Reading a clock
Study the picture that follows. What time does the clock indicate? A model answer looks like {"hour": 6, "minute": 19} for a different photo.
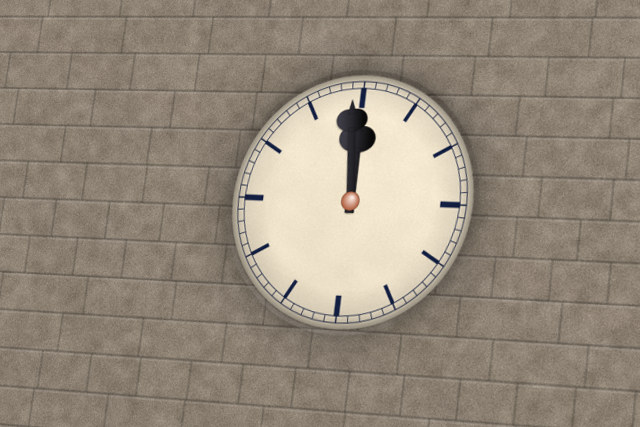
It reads {"hour": 11, "minute": 59}
